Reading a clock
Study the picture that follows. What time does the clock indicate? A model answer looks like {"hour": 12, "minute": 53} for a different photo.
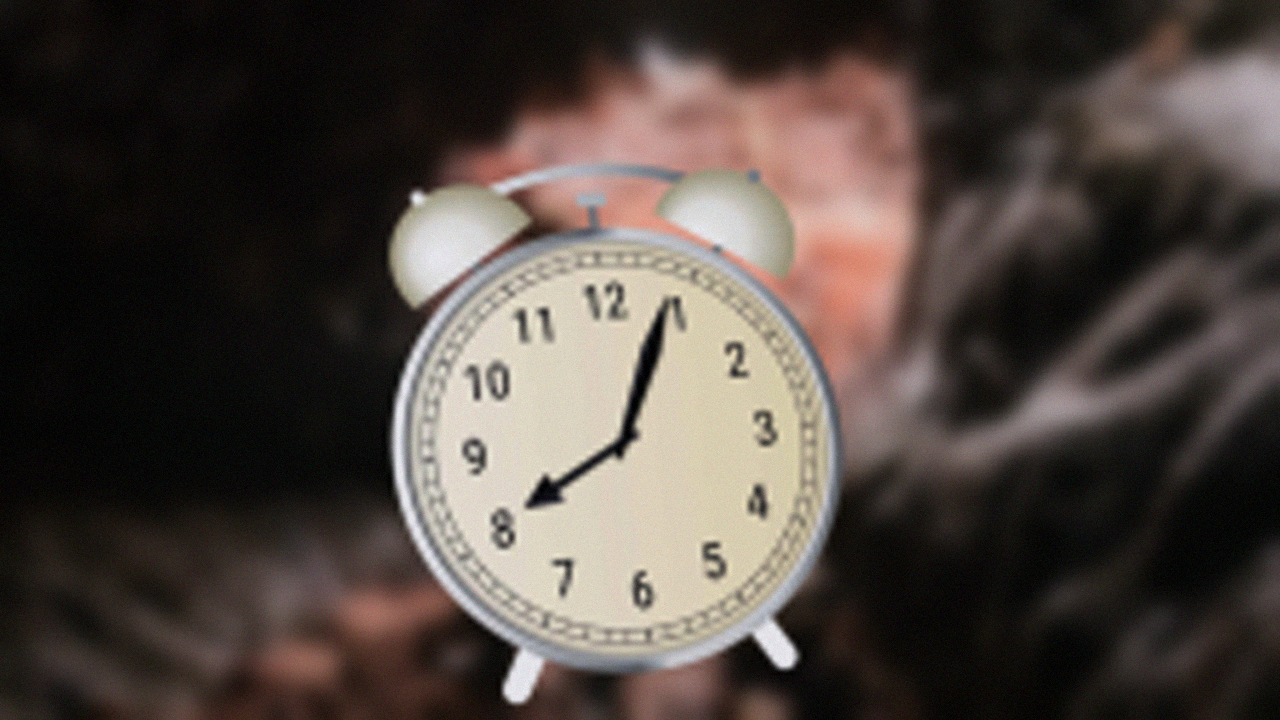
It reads {"hour": 8, "minute": 4}
